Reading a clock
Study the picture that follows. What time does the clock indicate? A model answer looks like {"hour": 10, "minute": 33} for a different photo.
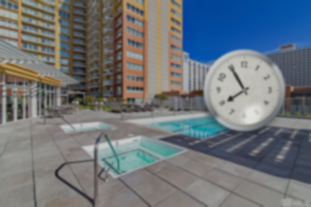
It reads {"hour": 7, "minute": 55}
